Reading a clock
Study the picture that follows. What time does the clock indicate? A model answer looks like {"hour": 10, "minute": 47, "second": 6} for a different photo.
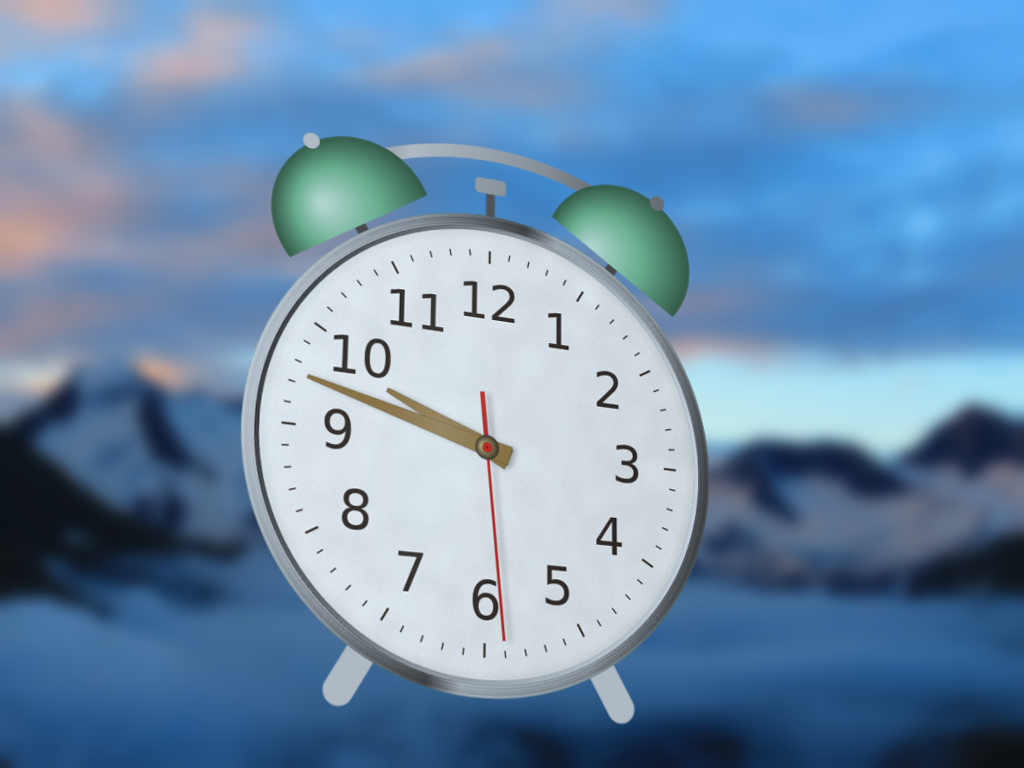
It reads {"hour": 9, "minute": 47, "second": 29}
